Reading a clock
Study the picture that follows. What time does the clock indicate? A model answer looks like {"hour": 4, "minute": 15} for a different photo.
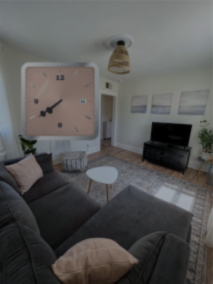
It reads {"hour": 7, "minute": 39}
